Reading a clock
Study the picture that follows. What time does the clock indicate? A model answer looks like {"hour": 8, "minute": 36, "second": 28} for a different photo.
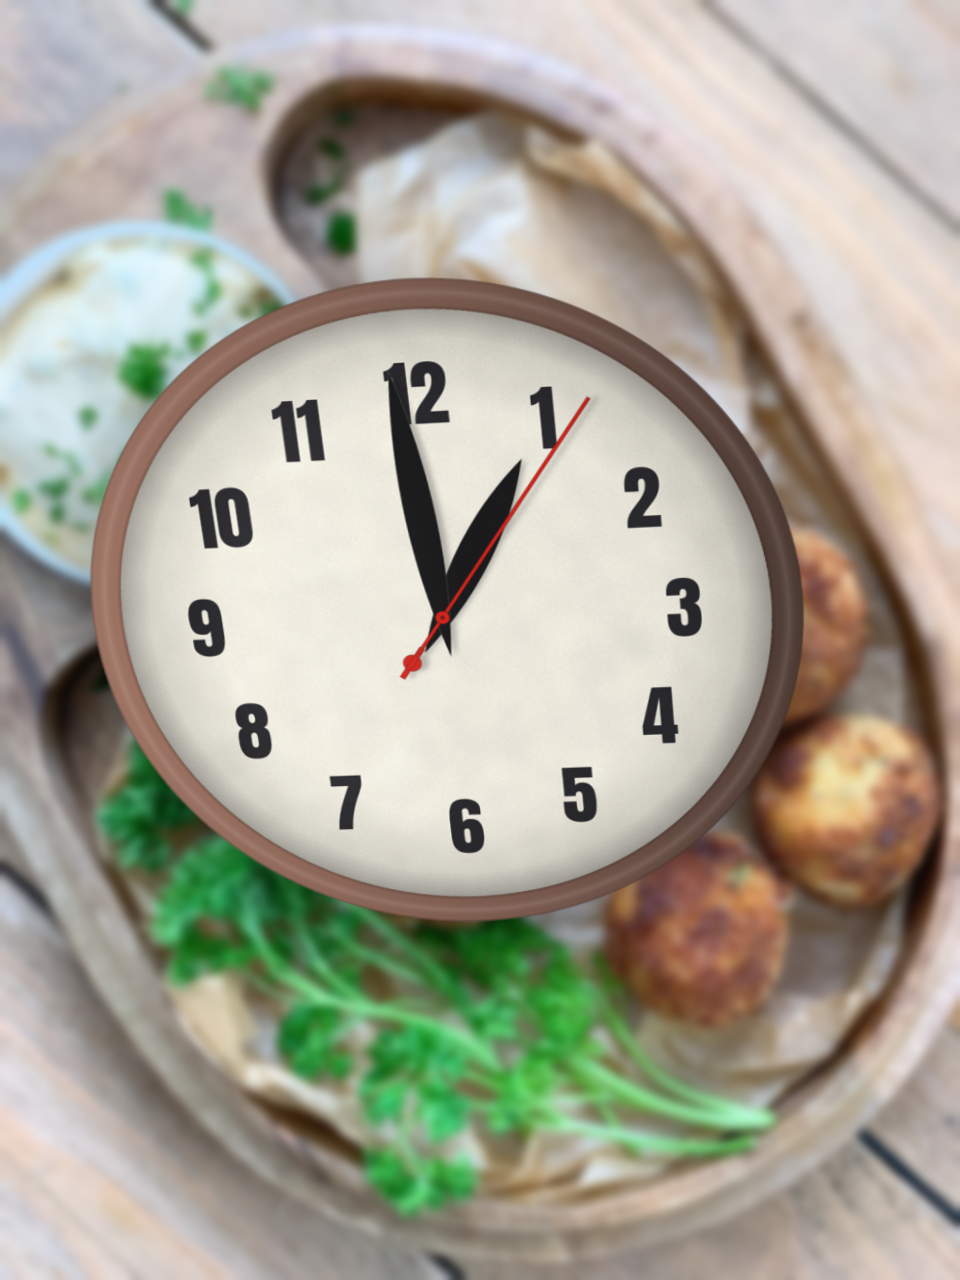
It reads {"hour": 12, "minute": 59, "second": 6}
